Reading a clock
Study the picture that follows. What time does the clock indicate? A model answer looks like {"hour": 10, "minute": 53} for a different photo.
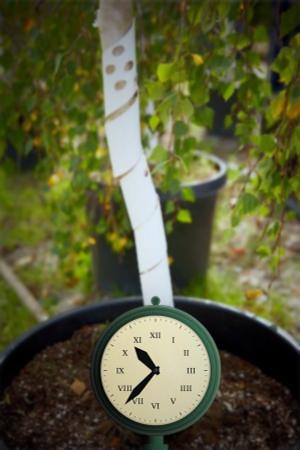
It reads {"hour": 10, "minute": 37}
